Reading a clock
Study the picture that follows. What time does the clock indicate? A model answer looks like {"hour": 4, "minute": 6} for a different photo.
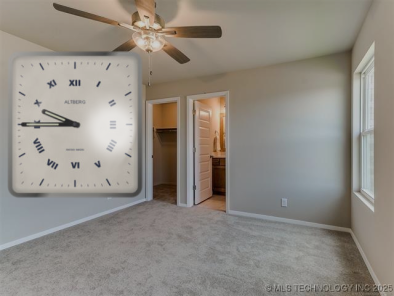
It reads {"hour": 9, "minute": 45}
